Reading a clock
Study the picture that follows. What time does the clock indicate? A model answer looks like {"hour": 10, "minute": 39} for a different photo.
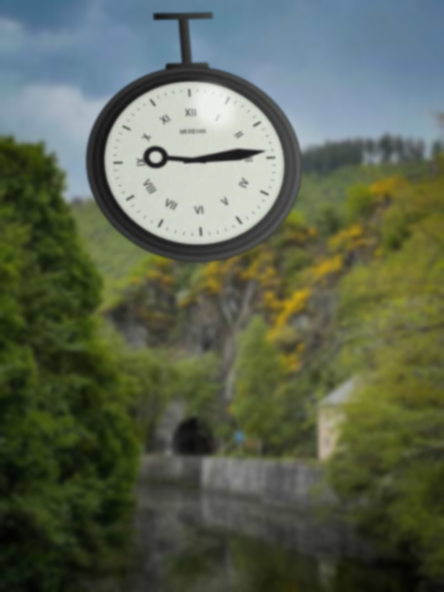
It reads {"hour": 9, "minute": 14}
